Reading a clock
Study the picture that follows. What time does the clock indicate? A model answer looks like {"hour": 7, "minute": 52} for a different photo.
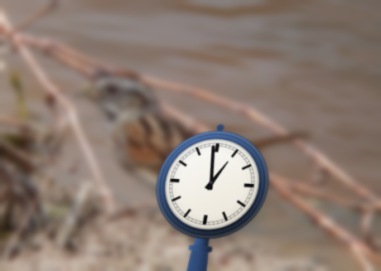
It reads {"hour": 12, "minute": 59}
